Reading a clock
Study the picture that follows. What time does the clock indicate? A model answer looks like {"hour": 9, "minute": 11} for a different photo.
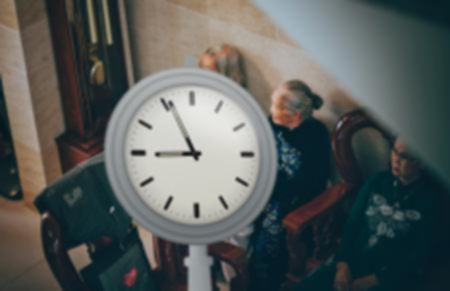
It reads {"hour": 8, "minute": 56}
